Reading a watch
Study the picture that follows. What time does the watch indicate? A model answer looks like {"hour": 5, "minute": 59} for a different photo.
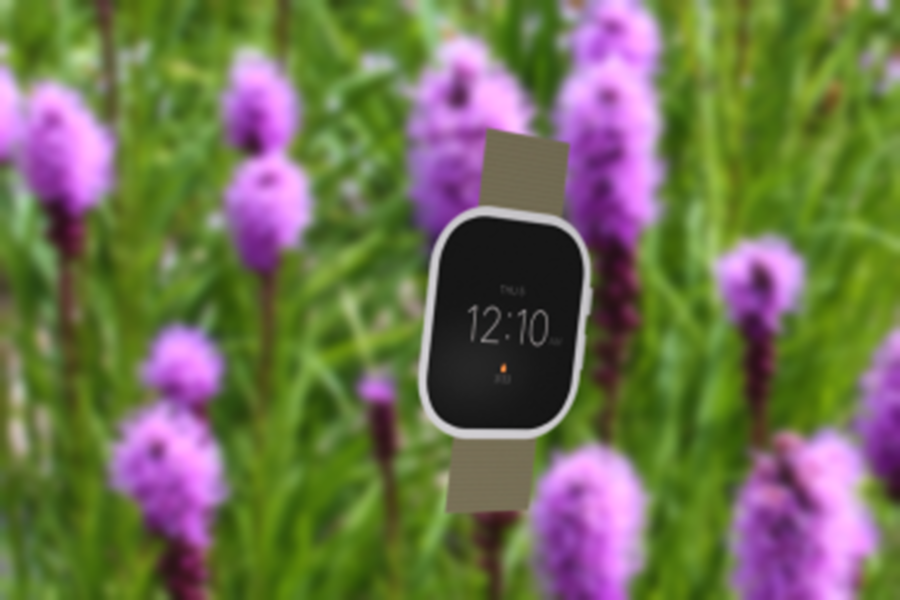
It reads {"hour": 12, "minute": 10}
